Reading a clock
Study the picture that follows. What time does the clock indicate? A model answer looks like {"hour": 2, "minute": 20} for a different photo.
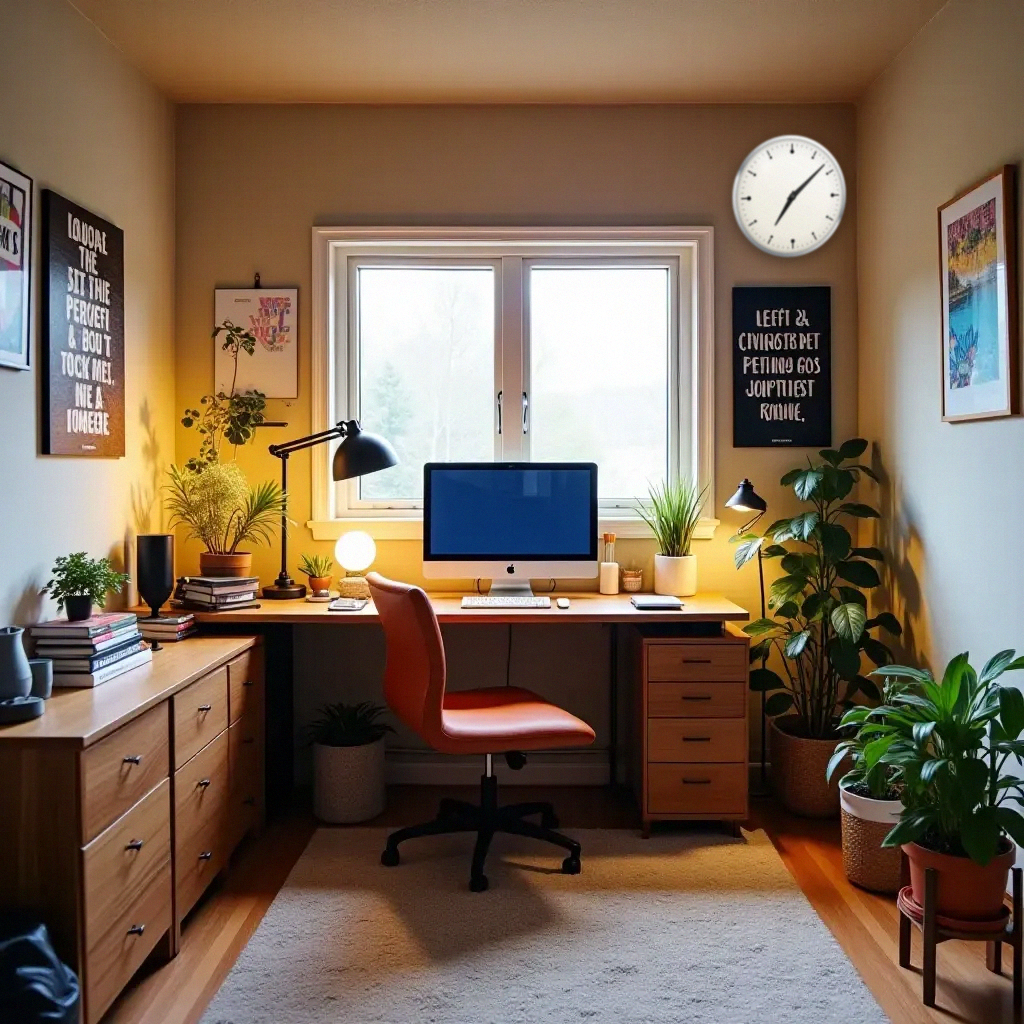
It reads {"hour": 7, "minute": 8}
